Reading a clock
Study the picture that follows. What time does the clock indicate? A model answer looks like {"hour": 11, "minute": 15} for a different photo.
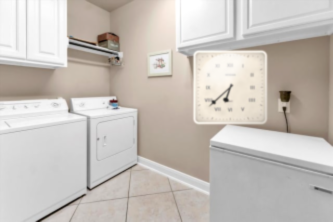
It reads {"hour": 6, "minute": 38}
